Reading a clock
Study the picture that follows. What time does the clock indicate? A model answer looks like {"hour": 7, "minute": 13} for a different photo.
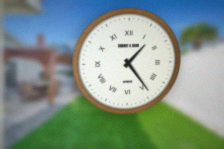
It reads {"hour": 1, "minute": 24}
